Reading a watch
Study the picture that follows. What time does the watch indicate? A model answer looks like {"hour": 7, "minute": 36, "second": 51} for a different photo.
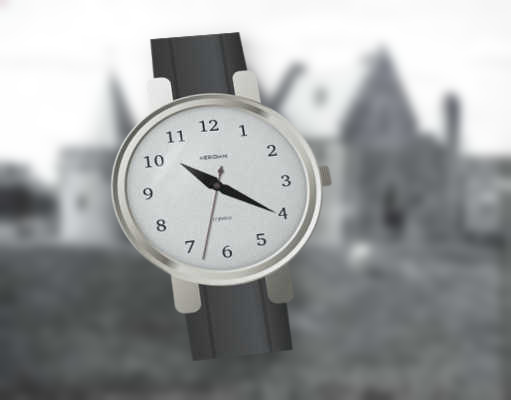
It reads {"hour": 10, "minute": 20, "second": 33}
